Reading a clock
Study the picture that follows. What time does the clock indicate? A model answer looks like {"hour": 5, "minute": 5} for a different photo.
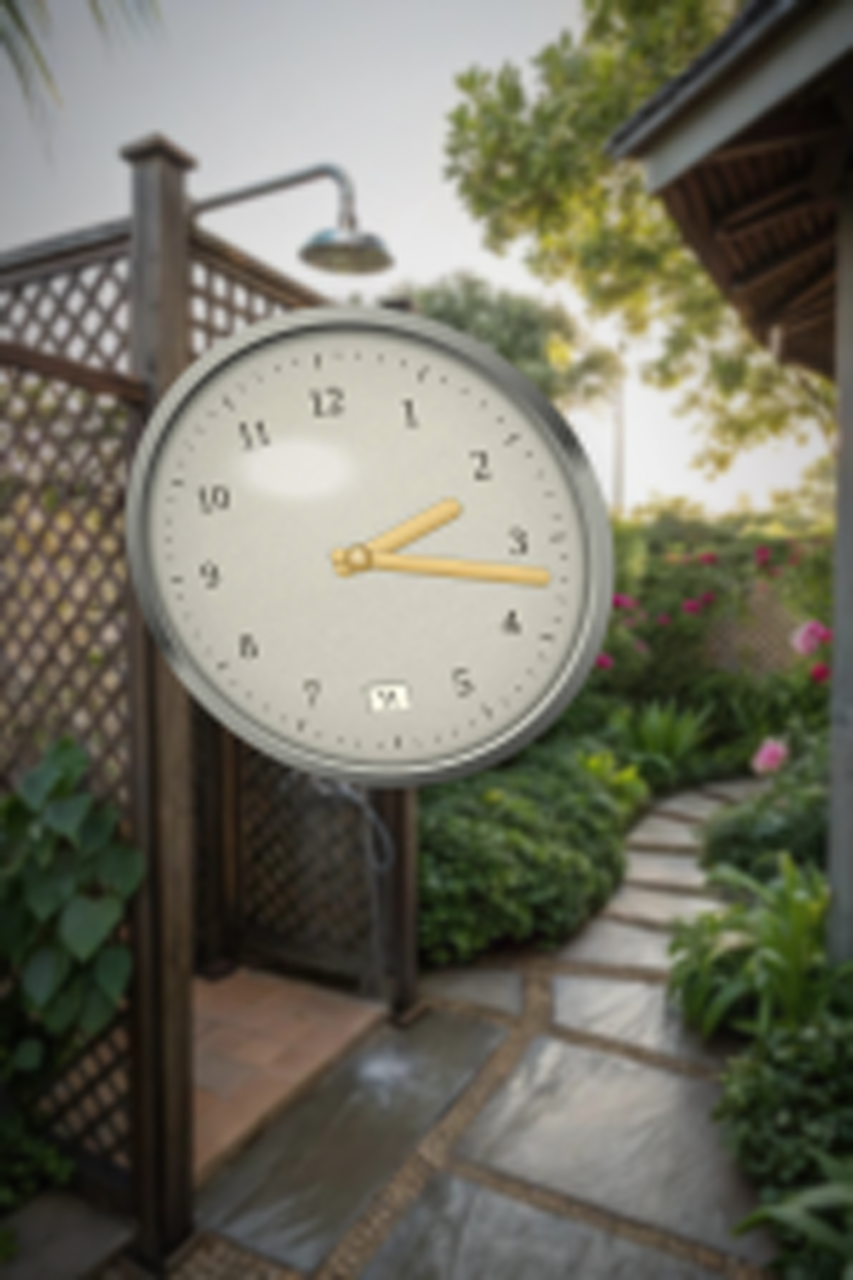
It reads {"hour": 2, "minute": 17}
